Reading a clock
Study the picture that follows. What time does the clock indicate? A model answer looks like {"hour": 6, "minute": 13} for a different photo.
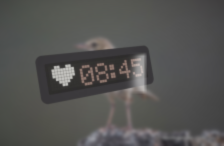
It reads {"hour": 8, "minute": 45}
